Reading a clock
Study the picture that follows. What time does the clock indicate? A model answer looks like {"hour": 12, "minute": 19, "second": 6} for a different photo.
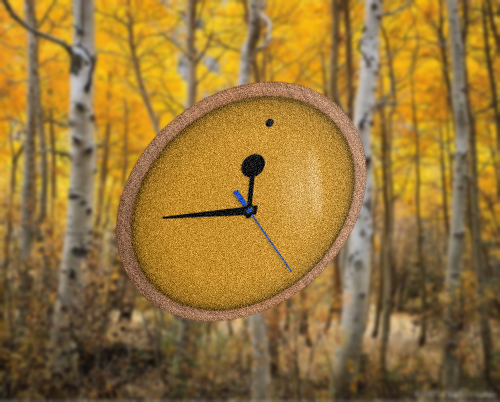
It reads {"hour": 11, "minute": 44, "second": 23}
